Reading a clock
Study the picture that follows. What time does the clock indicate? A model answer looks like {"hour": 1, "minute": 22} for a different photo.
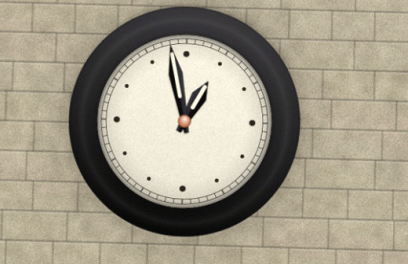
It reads {"hour": 12, "minute": 58}
